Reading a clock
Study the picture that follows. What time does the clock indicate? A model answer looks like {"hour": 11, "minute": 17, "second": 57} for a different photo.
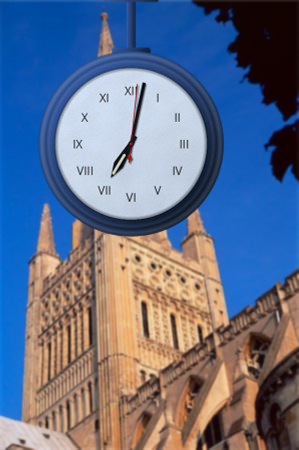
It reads {"hour": 7, "minute": 2, "second": 1}
